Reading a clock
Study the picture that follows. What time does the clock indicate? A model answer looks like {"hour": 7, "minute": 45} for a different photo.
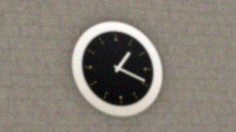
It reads {"hour": 1, "minute": 19}
